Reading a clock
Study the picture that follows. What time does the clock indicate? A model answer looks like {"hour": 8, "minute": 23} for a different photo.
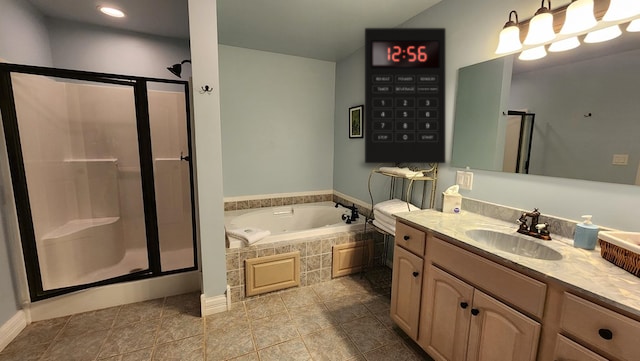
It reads {"hour": 12, "minute": 56}
